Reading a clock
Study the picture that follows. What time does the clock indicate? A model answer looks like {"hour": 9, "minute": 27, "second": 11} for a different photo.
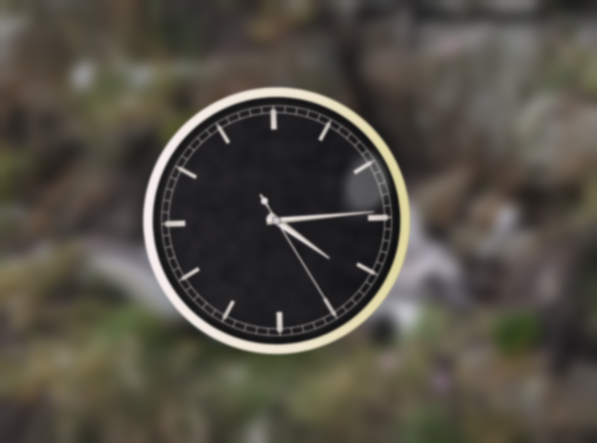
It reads {"hour": 4, "minute": 14, "second": 25}
